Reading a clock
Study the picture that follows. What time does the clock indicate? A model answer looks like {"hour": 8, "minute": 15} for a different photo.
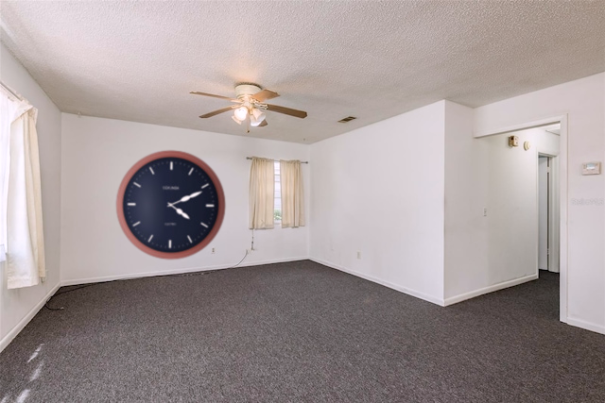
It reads {"hour": 4, "minute": 11}
